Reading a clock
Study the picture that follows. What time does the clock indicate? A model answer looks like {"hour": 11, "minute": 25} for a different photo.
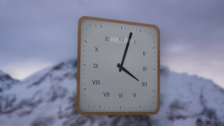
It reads {"hour": 4, "minute": 3}
